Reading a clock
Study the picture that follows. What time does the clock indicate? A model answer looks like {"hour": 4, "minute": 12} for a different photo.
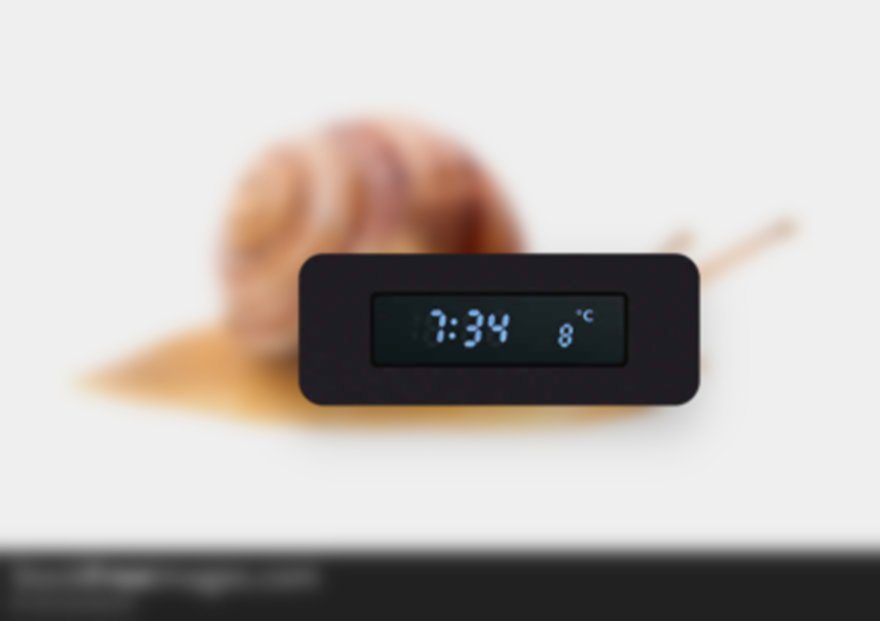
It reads {"hour": 7, "minute": 34}
